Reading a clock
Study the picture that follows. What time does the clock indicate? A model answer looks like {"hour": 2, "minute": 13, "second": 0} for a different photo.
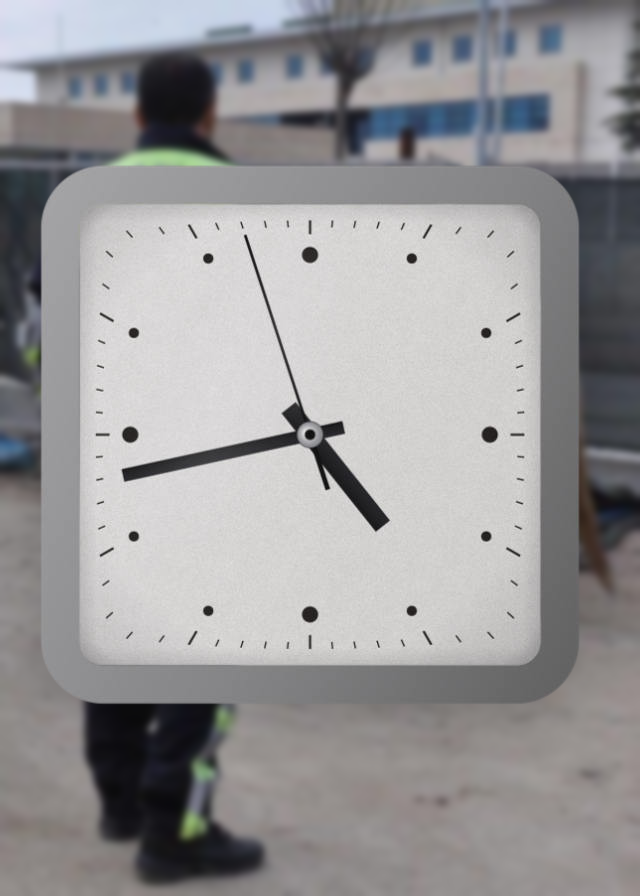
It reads {"hour": 4, "minute": 42, "second": 57}
